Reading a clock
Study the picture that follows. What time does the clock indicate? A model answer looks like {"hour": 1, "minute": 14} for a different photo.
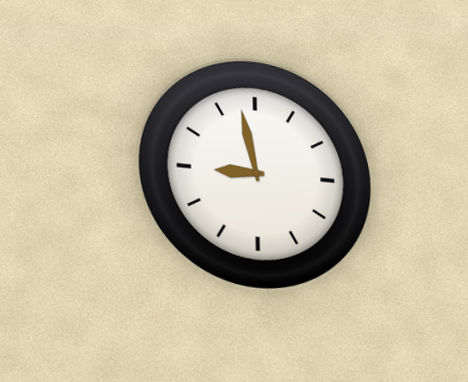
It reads {"hour": 8, "minute": 58}
